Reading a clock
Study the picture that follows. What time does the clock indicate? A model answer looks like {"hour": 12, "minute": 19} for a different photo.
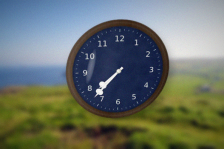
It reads {"hour": 7, "minute": 37}
